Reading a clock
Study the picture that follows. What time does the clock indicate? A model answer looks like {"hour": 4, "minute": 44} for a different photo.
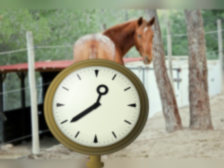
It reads {"hour": 12, "minute": 39}
